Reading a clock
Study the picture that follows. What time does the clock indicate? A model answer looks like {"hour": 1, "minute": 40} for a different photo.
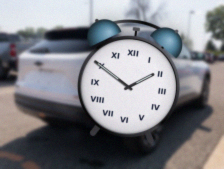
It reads {"hour": 1, "minute": 50}
